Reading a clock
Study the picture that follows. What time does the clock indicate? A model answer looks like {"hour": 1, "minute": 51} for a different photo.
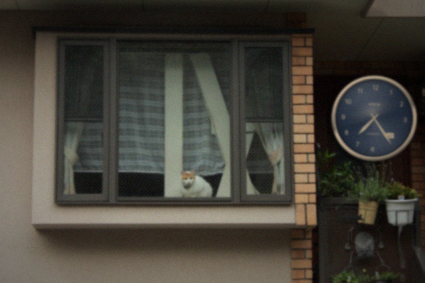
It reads {"hour": 7, "minute": 24}
